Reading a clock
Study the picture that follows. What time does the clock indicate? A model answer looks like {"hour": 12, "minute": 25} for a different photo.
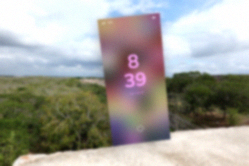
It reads {"hour": 8, "minute": 39}
